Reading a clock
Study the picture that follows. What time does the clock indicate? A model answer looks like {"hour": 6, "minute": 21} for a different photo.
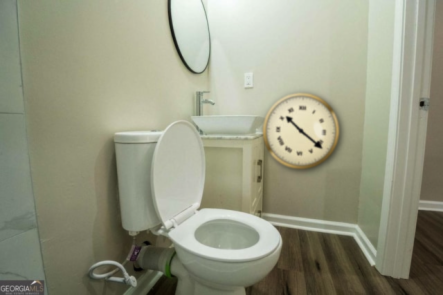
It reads {"hour": 10, "minute": 21}
